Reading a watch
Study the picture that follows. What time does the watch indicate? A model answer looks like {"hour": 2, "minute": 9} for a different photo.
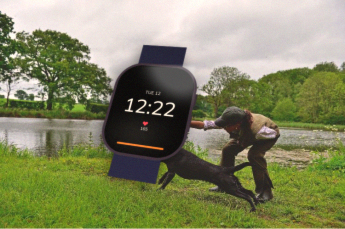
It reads {"hour": 12, "minute": 22}
